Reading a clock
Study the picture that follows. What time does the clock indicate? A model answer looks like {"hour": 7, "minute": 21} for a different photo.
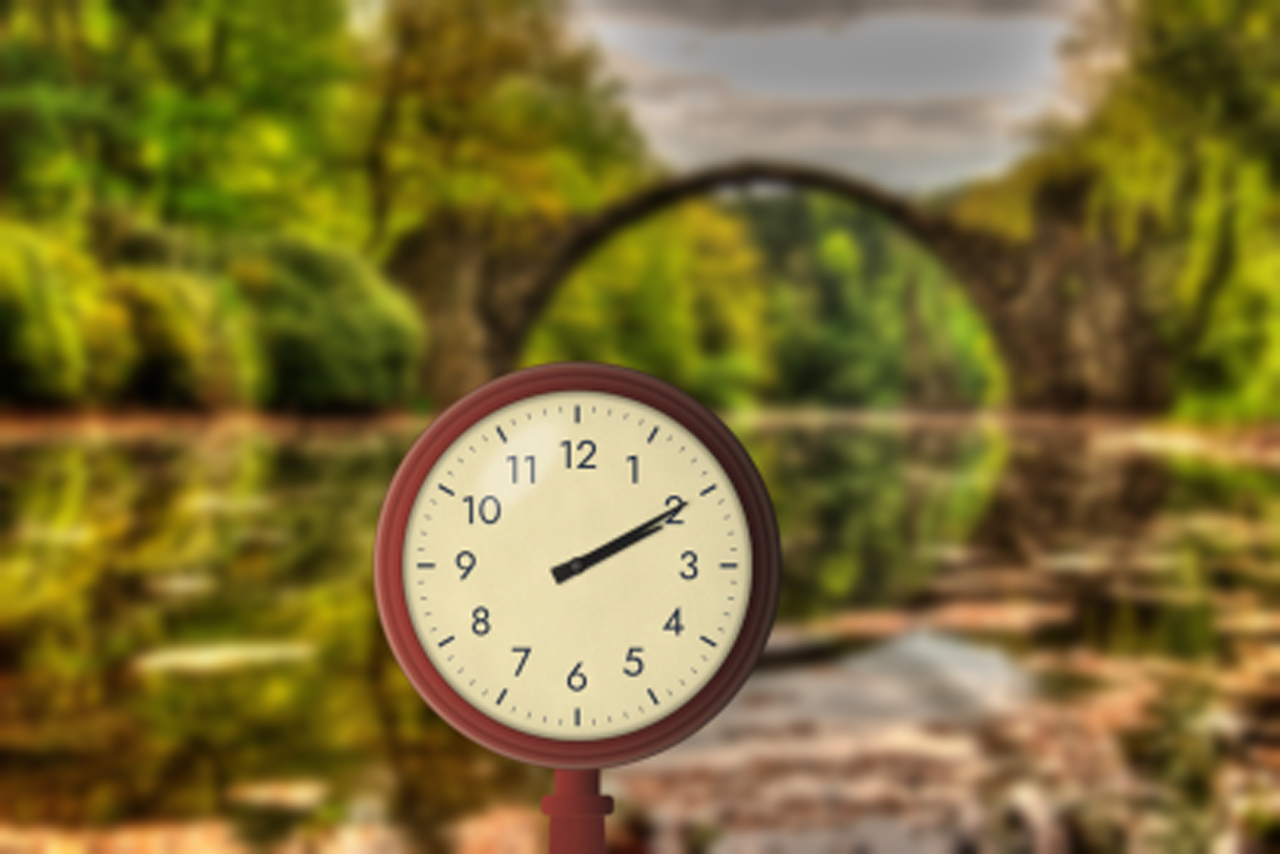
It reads {"hour": 2, "minute": 10}
